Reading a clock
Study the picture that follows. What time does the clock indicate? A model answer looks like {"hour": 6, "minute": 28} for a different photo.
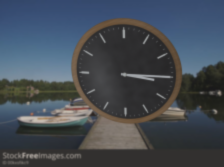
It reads {"hour": 3, "minute": 15}
